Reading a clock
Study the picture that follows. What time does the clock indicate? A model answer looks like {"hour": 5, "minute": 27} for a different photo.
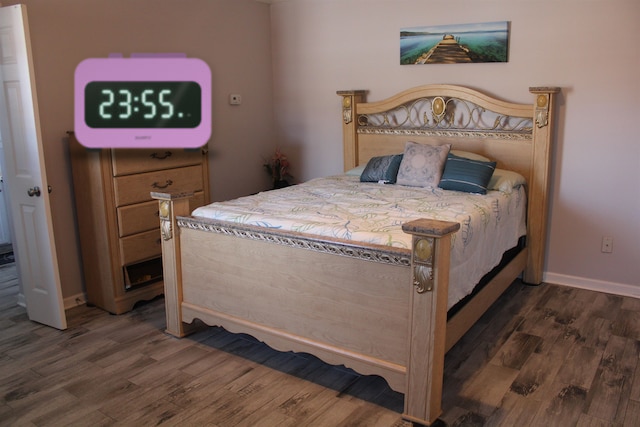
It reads {"hour": 23, "minute": 55}
